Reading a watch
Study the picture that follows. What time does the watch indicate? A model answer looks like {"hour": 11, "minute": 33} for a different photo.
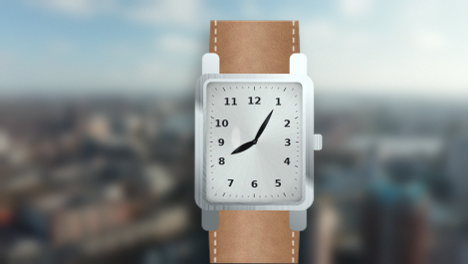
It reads {"hour": 8, "minute": 5}
